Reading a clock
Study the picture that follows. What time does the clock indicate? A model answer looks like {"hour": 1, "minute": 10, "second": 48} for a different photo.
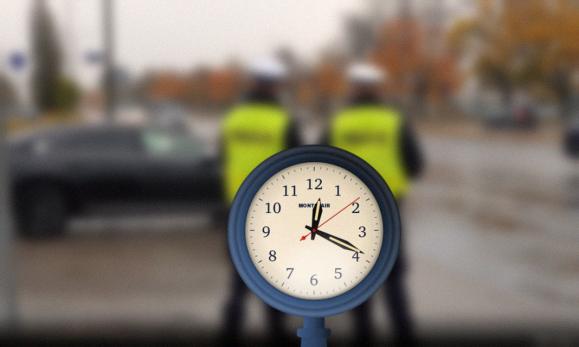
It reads {"hour": 12, "minute": 19, "second": 9}
